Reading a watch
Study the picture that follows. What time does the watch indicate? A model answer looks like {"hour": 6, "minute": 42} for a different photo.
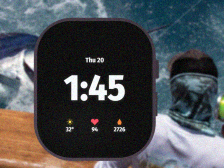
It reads {"hour": 1, "minute": 45}
